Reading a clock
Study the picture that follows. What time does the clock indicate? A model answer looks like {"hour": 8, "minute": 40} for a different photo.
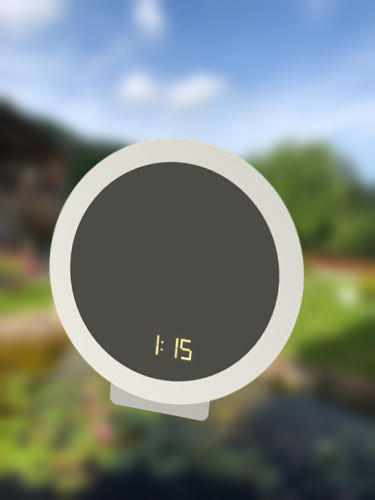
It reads {"hour": 1, "minute": 15}
